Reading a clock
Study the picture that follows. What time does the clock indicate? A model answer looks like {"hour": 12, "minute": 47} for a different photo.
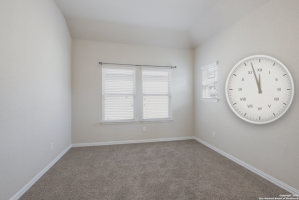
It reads {"hour": 11, "minute": 57}
